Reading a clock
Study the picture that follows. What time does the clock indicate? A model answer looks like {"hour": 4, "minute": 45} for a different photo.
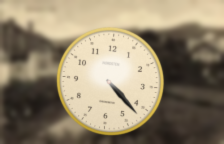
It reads {"hour": 4, "minute": 22}
